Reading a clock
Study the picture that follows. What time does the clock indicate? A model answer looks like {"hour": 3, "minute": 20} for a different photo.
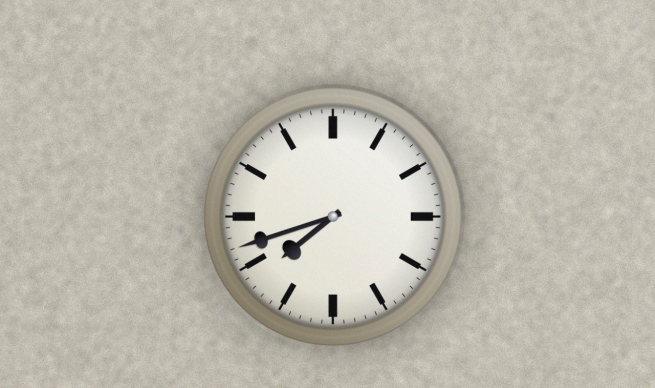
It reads {"hour": 7, "minute": 42}
